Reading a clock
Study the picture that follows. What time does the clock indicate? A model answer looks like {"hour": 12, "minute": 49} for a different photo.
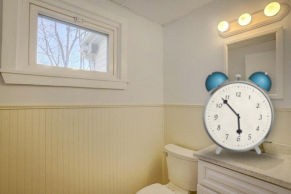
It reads {"hour": 5, "minute": 53}
